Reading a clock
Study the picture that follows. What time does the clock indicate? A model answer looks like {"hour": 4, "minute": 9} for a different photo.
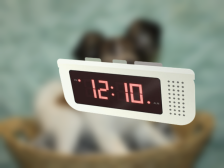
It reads {"hour": 12, "minute": 10}
